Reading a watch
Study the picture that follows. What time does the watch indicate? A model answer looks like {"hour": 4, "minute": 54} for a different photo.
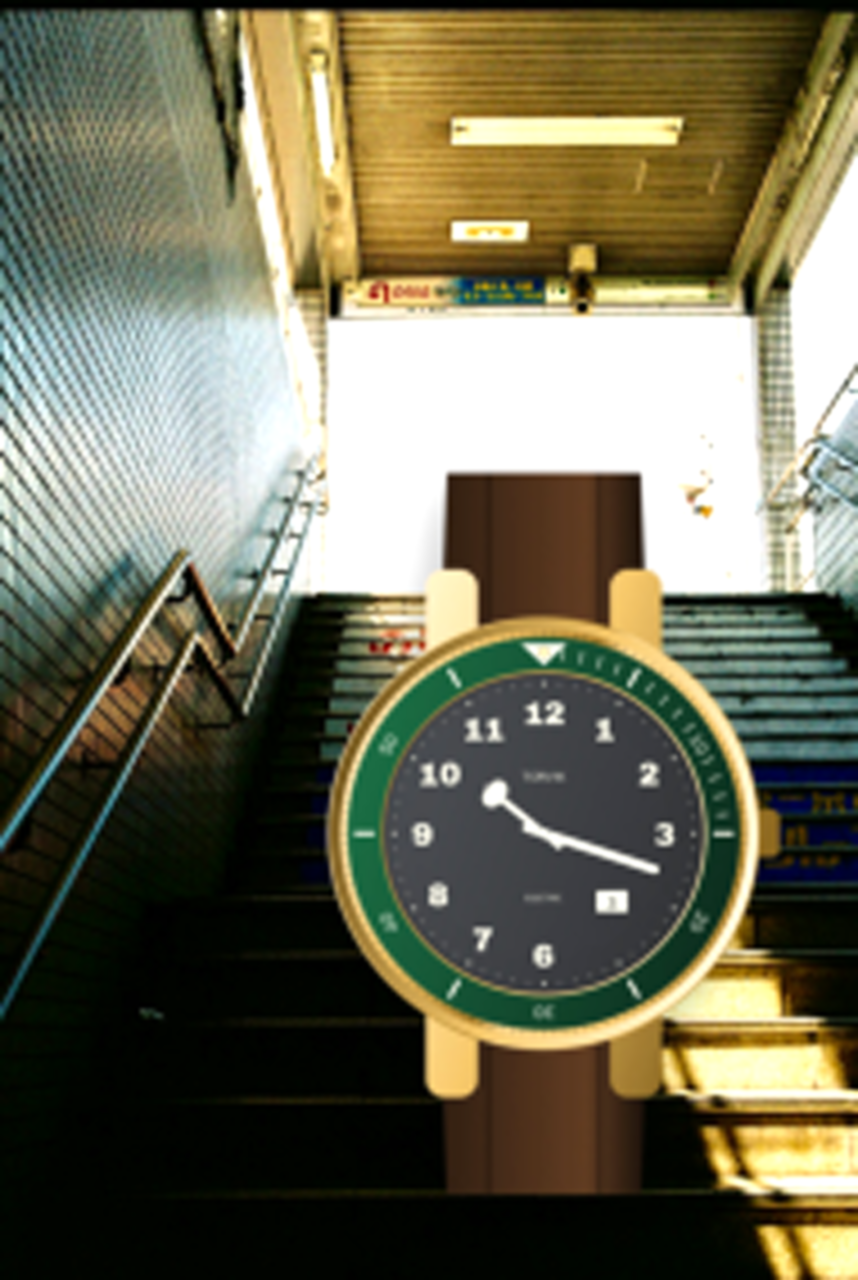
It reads {"hour": 10, "minute": 18}
